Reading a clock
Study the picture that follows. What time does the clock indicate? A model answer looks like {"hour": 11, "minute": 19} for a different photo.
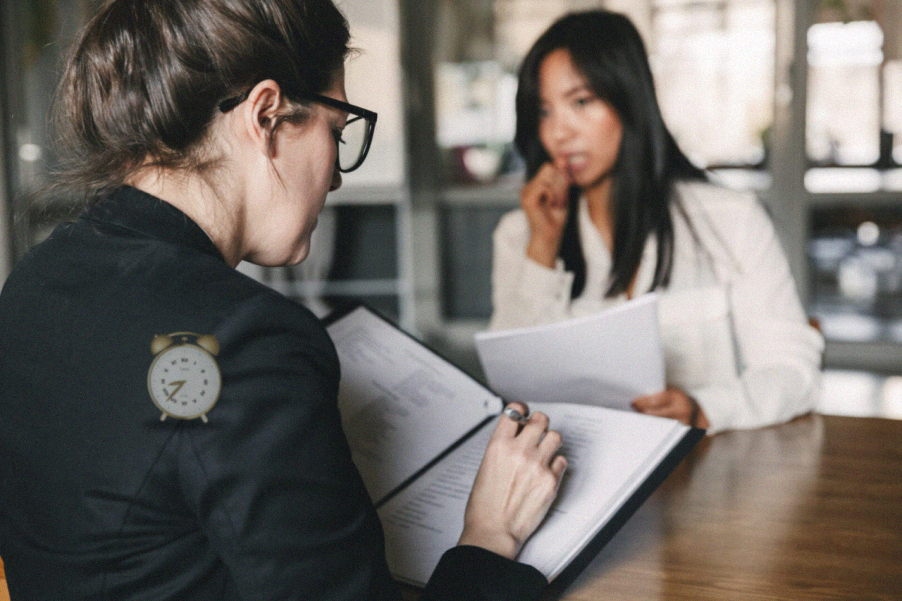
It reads {"hour": 8, "minute": 37}
